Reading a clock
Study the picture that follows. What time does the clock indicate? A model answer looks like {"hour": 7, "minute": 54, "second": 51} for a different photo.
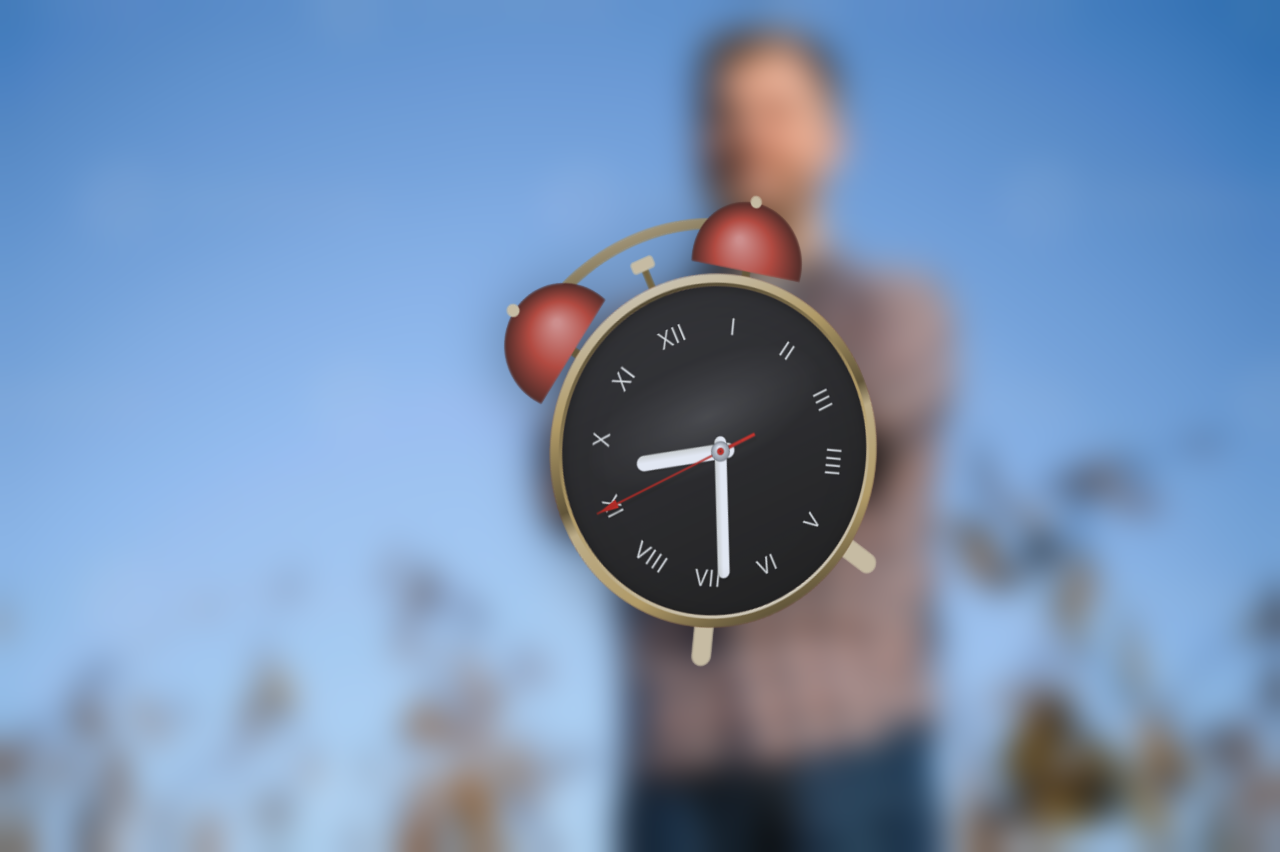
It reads {"hour": 9, "minute": 33, "second": 45}
